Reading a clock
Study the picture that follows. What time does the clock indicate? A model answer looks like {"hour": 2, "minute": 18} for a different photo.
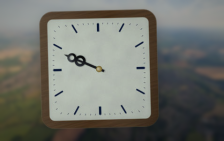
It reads {"hour": 9, "minute": 49}
